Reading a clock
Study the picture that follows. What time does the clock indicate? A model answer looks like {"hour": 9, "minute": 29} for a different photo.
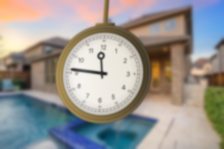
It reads {"hour": 11, "minute": 46}
